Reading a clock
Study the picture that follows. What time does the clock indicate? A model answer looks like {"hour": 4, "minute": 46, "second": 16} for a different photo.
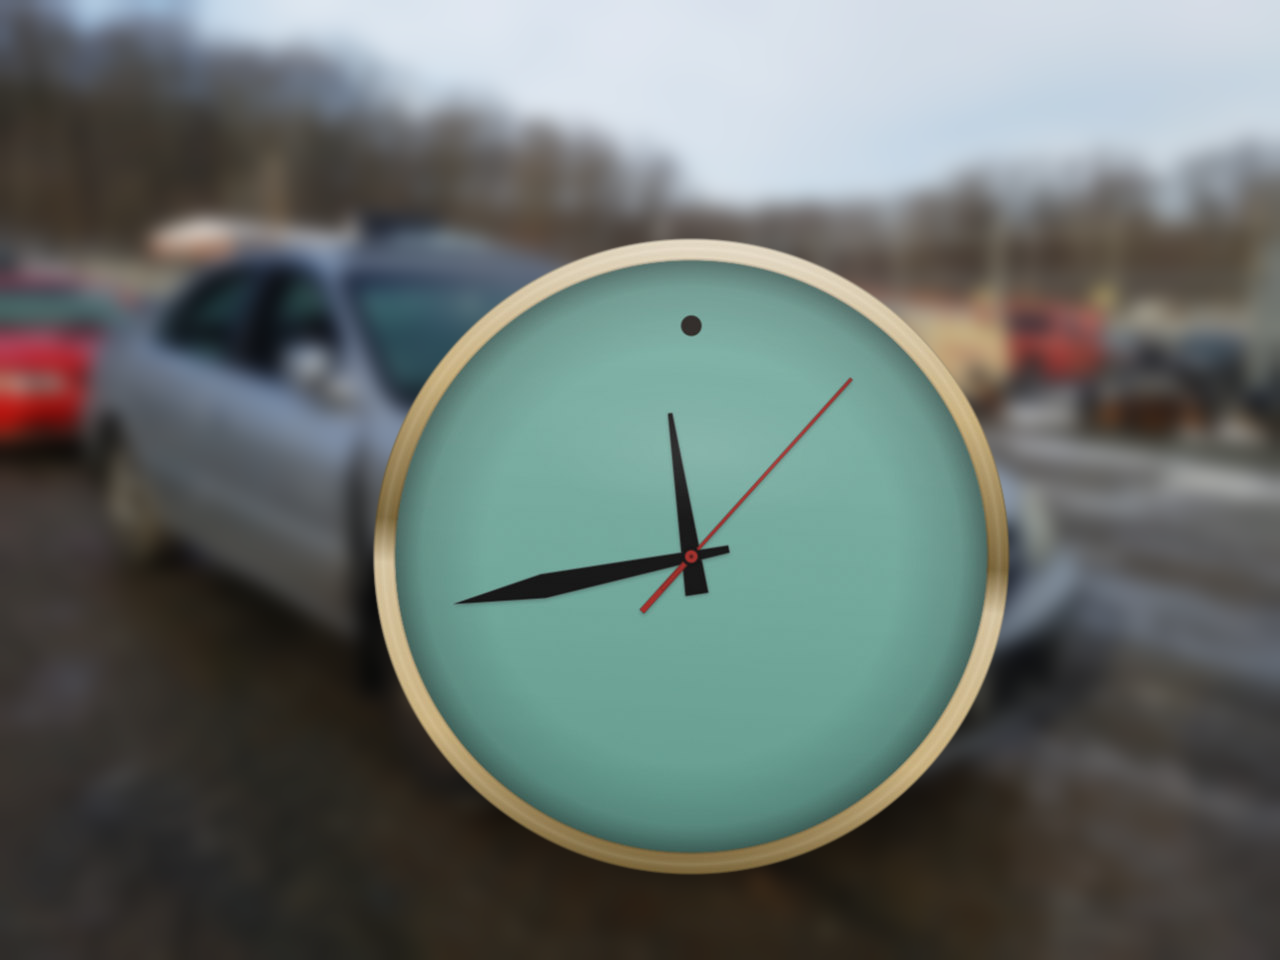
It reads {"hour": 11, "minute": 43, "second": 7}
